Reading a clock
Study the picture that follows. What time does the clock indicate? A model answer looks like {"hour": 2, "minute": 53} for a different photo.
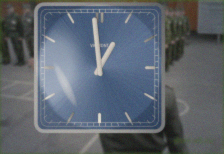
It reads {"hour": 12, "minute": 59}
